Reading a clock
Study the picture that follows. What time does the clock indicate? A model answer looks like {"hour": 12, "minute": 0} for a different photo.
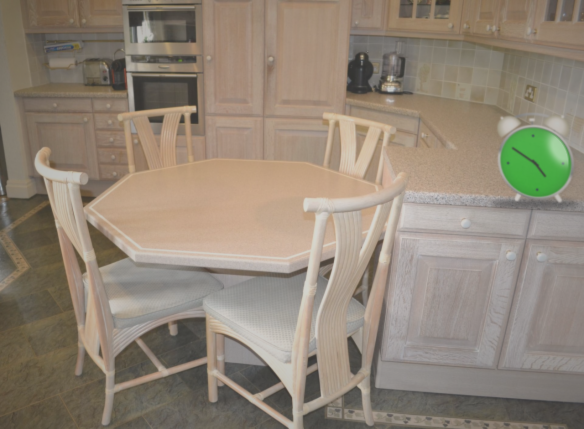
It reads {"hour": 4, "minute": 51}
